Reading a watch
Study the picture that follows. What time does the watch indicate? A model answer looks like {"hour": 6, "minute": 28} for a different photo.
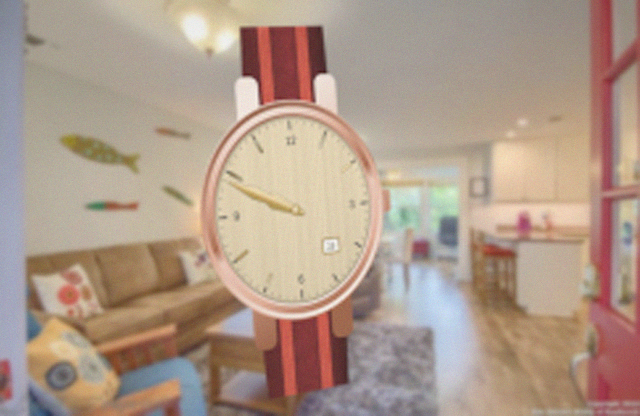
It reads {"hour": 9, "minute": 49}
